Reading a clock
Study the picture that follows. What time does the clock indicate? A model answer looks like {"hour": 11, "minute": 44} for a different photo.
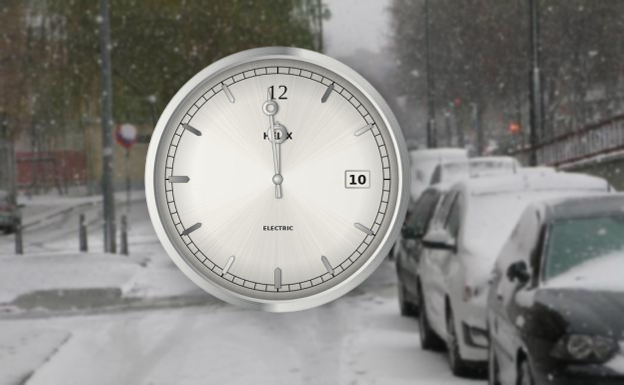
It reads {"hour": 11, "minute": 59}
